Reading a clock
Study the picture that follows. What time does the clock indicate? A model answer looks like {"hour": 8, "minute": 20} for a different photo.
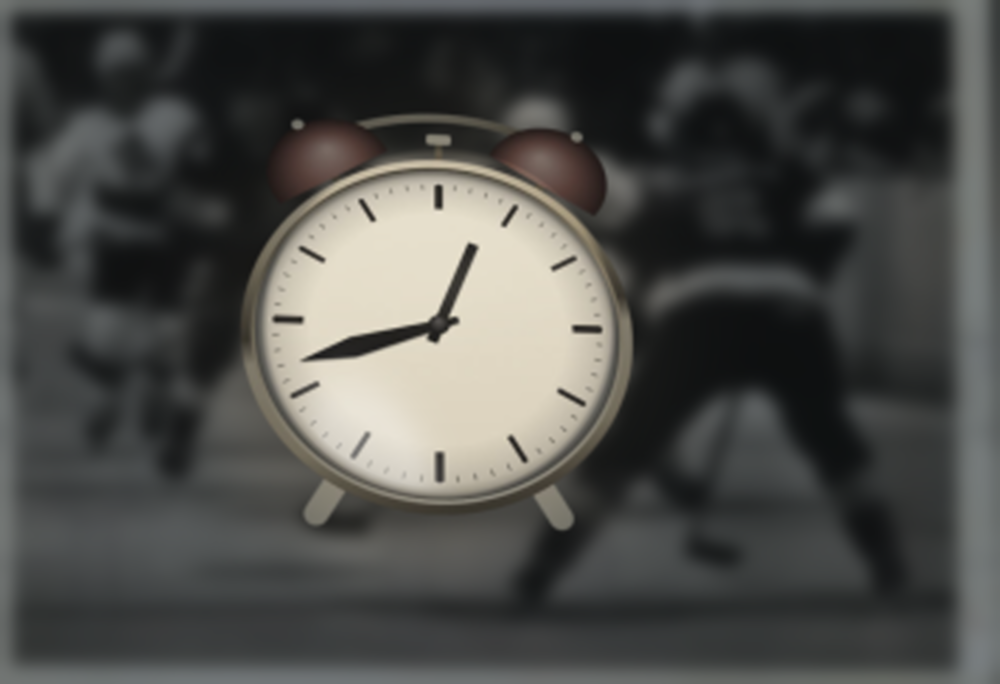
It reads {"hour": 12, "minute": 42}
